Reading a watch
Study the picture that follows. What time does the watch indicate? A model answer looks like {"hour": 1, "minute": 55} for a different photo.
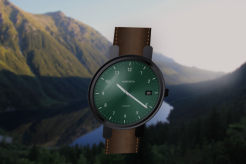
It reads {"hour": 10, "minute": 21}
